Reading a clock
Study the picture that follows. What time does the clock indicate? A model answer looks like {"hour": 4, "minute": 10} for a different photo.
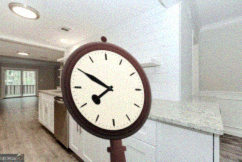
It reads {"hour": 7, "minute": 50}
